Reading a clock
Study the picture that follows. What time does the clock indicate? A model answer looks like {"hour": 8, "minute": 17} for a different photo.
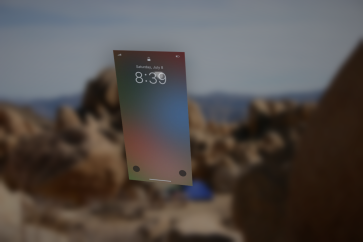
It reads {"hour": 8, "minute": 39}
